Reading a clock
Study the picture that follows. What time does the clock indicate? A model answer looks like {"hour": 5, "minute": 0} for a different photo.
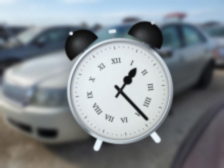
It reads {"hour": 1, "minute": 24}
